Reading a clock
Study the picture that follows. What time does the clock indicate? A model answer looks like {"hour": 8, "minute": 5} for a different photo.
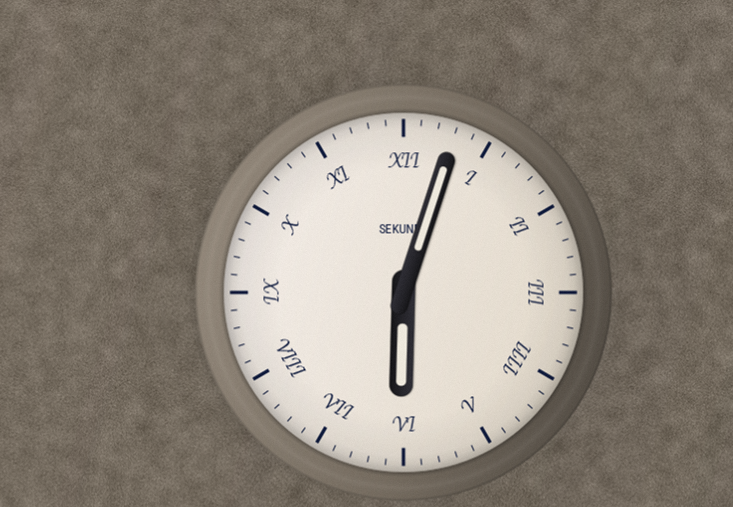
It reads {"hour": 6, "minute": 3}
